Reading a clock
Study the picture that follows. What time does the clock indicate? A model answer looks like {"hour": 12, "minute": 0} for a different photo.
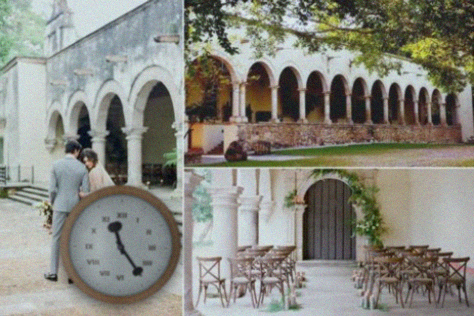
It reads {"hour": 11, "minute": 24}
